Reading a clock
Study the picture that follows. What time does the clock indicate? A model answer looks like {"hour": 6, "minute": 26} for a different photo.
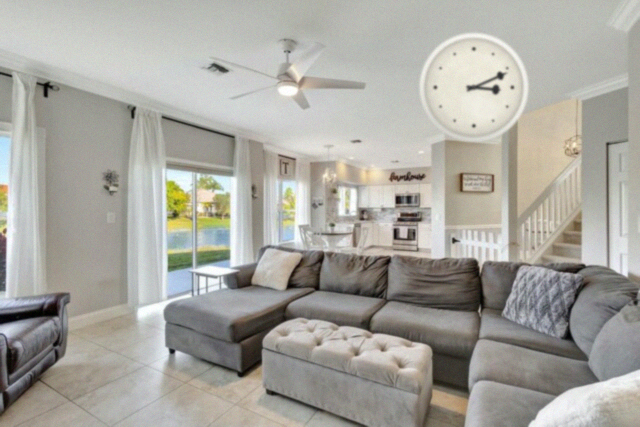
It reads {"hour": 3, "minute": 11}
